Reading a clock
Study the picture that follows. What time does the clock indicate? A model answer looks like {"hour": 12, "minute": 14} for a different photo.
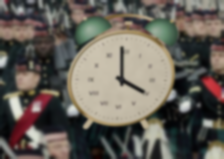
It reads {"hour": 3, "minute": 59}
